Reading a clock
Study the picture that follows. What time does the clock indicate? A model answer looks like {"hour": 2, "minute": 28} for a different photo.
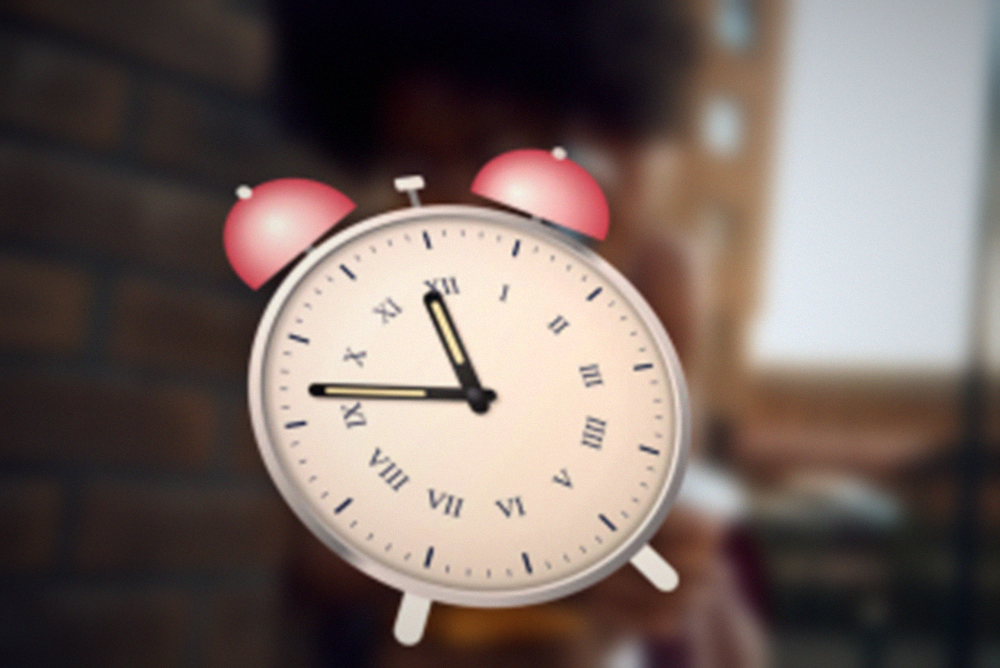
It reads {"hour": 11, "minute": 47}
